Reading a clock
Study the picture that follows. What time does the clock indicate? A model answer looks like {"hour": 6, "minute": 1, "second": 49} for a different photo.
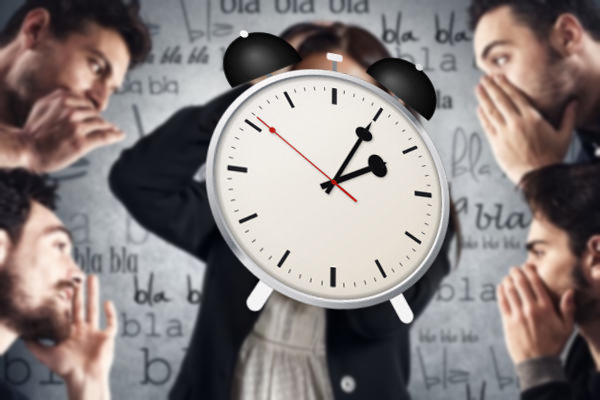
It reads {"hour": 2, "minute": 4, "second": 51}
